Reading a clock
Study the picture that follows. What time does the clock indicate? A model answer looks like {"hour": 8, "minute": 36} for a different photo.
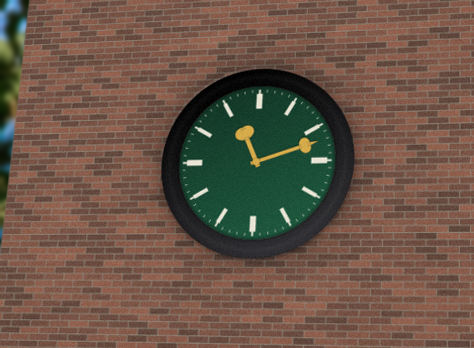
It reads {"hour": 11, "minute": 12}
